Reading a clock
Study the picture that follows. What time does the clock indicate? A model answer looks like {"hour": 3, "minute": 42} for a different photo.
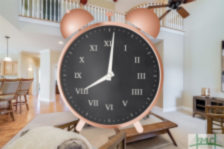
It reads {"hour": 8, "minute": 1}
